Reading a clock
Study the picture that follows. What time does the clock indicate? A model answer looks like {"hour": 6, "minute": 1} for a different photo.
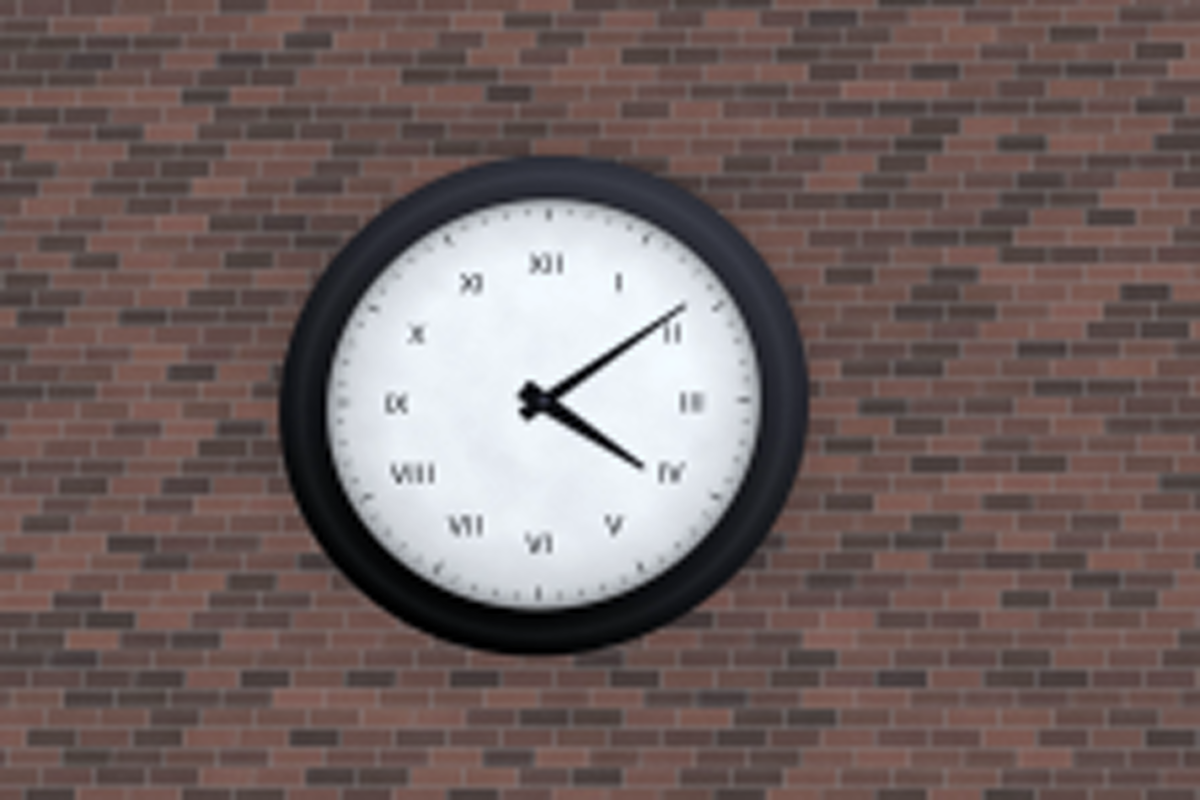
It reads {"hour": 4, "minute": 9}
